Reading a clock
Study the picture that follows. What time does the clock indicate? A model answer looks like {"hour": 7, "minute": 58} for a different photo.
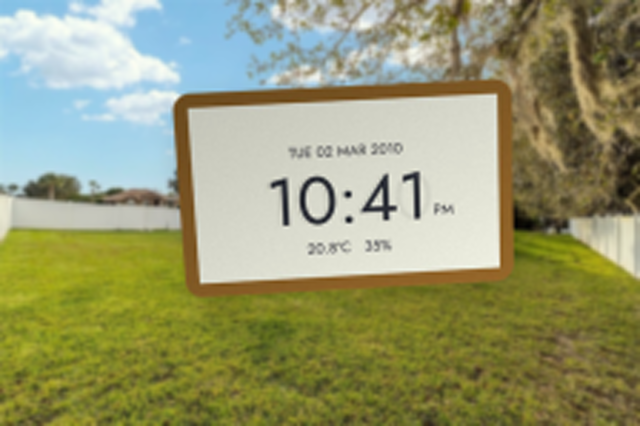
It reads {"hour": 10, "minute": 41}
